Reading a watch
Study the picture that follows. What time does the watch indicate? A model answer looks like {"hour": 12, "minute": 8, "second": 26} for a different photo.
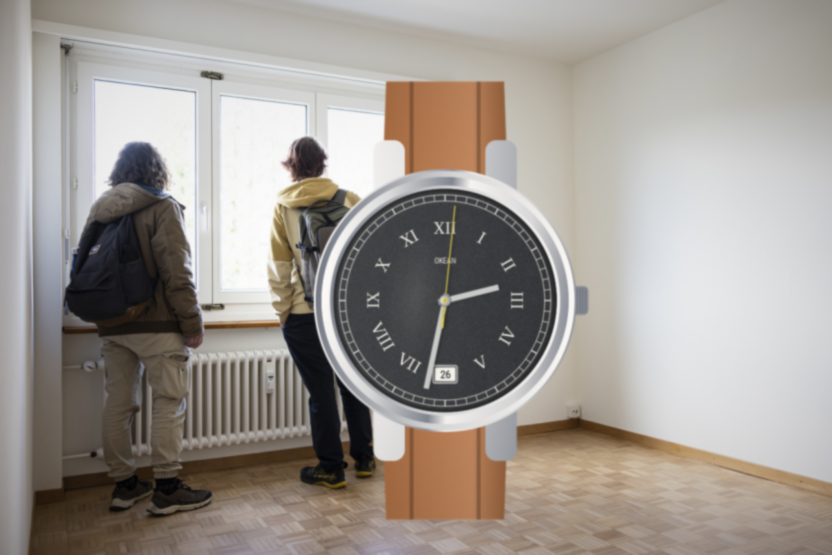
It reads {"hour": 2, "minute": 32, "second": 1}
